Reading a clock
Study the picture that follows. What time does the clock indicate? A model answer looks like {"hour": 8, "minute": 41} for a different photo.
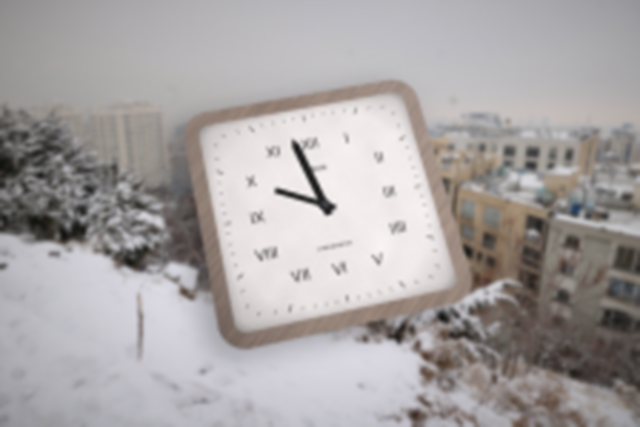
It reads {"hour": 9, "minute": 58}
